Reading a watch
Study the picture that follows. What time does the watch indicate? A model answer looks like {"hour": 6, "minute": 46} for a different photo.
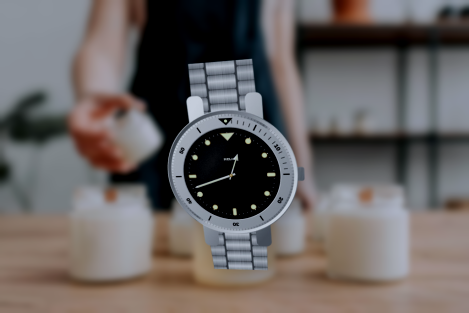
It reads {"hour": 12, "minute": 42}
